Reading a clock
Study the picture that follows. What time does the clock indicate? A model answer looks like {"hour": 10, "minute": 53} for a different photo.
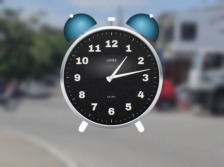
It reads {"hour": 1, "minute": 13}
